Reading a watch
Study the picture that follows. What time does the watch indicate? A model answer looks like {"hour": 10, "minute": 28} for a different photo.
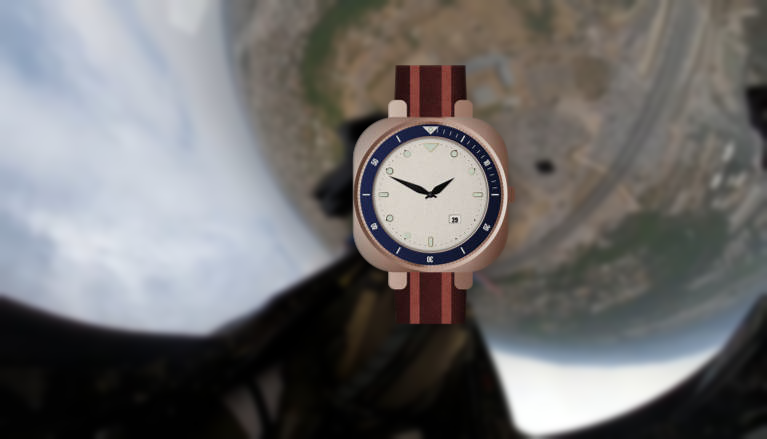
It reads {"hour": 1, "minute": 49}
